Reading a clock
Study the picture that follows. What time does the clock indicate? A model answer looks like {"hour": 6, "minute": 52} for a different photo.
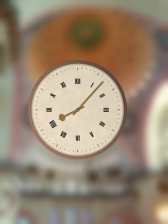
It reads {"hour": 8, "minute": 7}
